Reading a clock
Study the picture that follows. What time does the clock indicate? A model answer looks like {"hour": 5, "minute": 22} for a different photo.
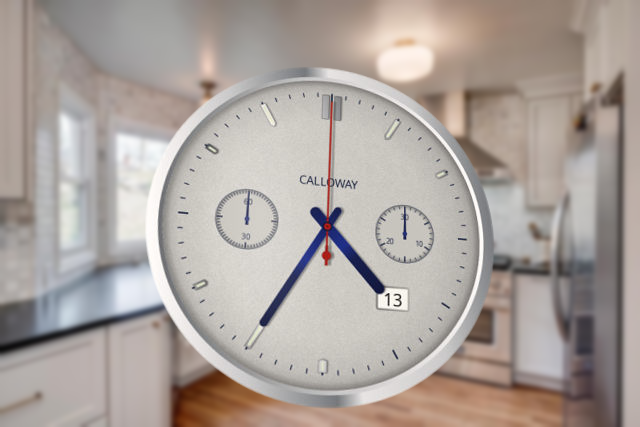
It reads {"hour": 4, "minute": 35}
